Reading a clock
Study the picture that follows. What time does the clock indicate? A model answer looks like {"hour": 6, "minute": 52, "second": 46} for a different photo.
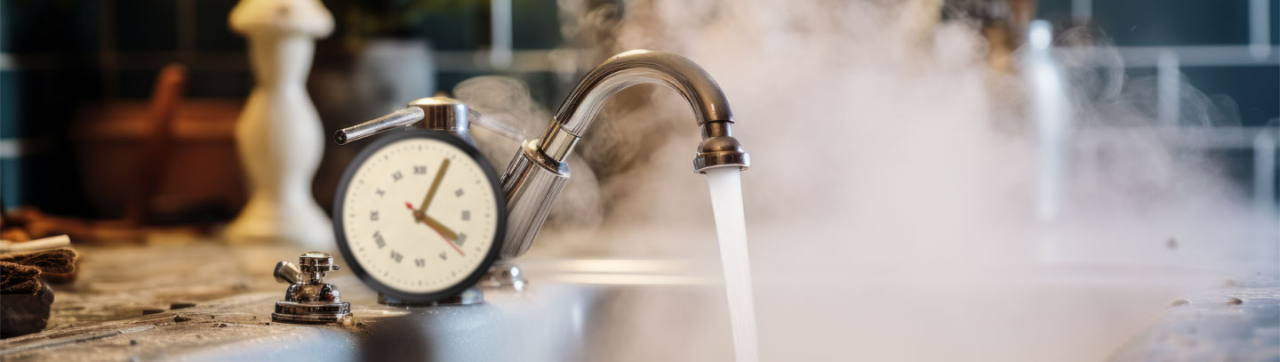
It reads {"hour": 4, "minute": 4, "second": 22}
